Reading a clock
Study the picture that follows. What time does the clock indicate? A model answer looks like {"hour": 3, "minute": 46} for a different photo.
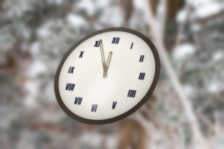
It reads {"hour": 11, "minute": 56}
